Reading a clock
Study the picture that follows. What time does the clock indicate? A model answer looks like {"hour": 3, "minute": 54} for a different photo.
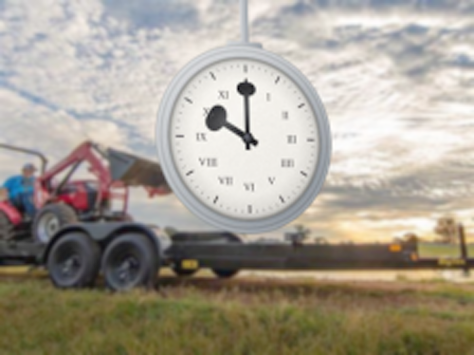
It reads {"hour": 10, "minute": 0}
